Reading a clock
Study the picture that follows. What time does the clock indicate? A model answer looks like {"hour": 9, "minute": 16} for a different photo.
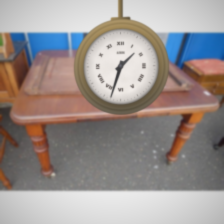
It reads {"hour": 1, "minute": 33}
